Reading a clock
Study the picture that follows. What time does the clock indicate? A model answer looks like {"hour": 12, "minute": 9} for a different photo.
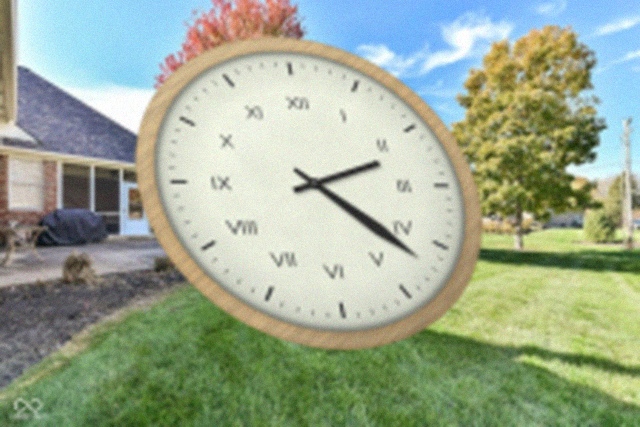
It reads {"hour": 2, "minute": 22}
